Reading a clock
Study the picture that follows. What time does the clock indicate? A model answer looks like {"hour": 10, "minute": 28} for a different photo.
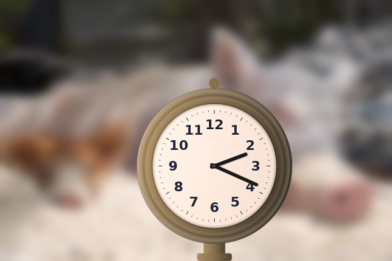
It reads {"hour": 2, "minute": 19}
